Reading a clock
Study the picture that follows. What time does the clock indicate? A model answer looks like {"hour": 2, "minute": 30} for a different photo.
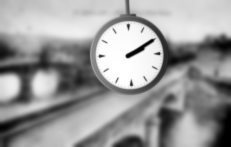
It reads {"hour": 2, "minute": 10}
